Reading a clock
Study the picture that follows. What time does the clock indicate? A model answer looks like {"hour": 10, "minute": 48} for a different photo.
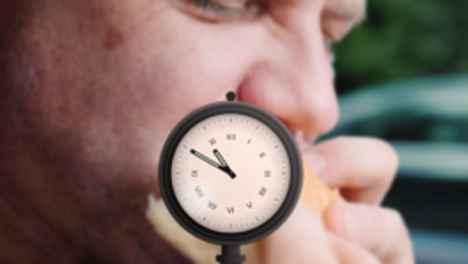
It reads {"hour": 10, "minute": 50}
